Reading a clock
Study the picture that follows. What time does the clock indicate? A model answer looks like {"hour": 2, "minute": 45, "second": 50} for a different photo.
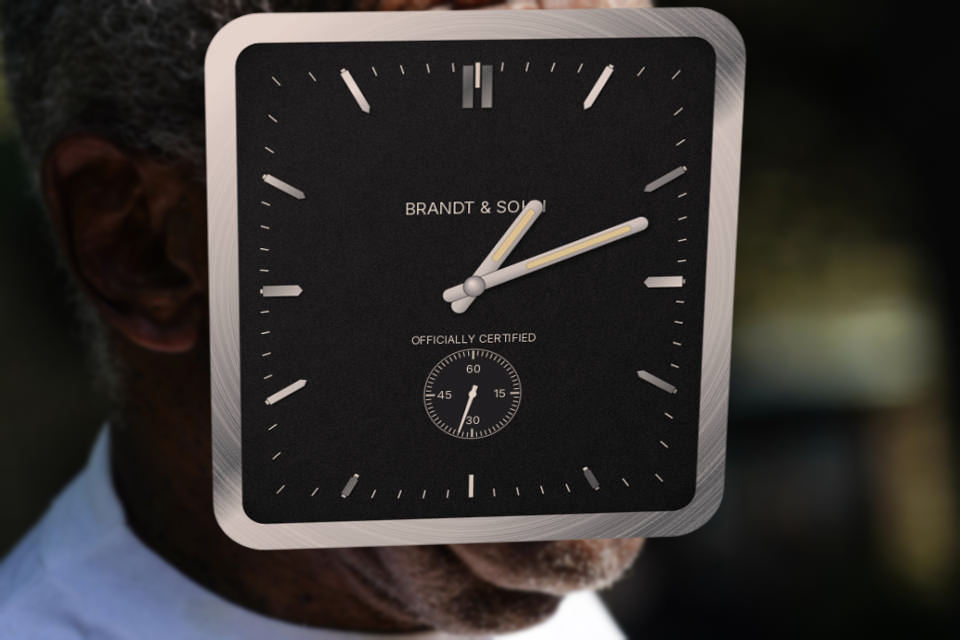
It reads {"hour": 1, "minute": 11, "second": 33}
